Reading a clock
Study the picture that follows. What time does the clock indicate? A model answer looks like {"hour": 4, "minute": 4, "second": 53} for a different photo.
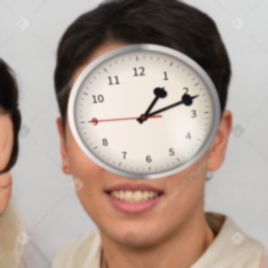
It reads {"hour": 1, "minute": 11, "second": 45}
